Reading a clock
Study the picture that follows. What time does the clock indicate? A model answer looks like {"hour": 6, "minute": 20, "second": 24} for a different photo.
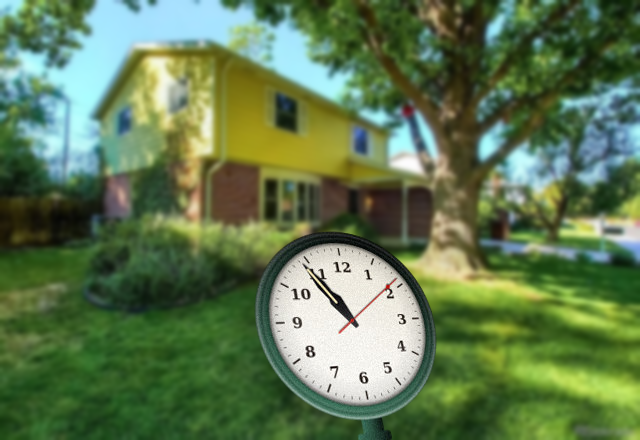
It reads {"hour": 10, "minute": 54, "second": 9}
